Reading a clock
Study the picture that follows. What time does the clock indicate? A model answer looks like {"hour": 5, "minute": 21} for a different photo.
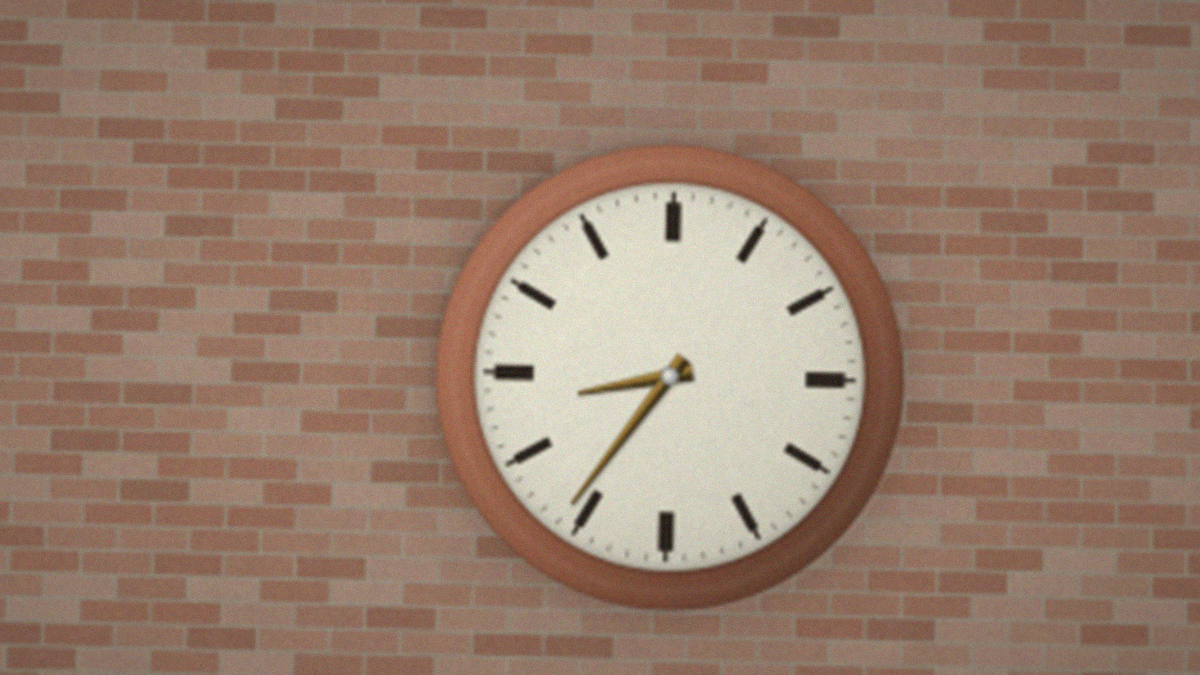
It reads {"hour": 8, "minute": 36}
